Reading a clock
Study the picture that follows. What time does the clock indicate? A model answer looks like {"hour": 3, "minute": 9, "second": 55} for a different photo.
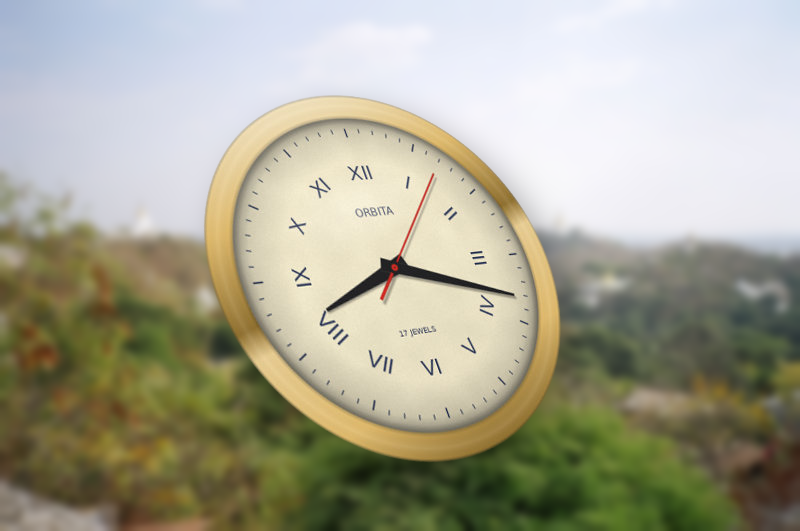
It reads {"hour": 8, "minute": 18, "second": 7}
